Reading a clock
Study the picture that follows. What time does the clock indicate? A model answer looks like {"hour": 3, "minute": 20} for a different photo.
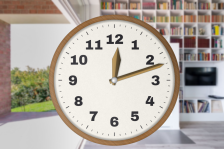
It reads {"hour": 12, "minute": 12}
